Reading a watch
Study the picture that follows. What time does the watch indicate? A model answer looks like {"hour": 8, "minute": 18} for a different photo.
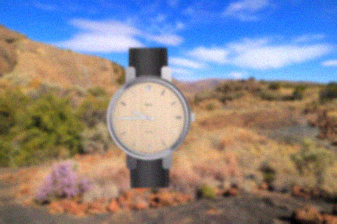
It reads {"hour": 9, "minute": 45}
